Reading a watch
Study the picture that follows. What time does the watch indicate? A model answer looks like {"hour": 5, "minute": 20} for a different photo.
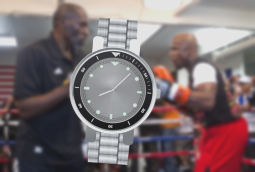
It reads {"hour": 8, "minute": 7}
